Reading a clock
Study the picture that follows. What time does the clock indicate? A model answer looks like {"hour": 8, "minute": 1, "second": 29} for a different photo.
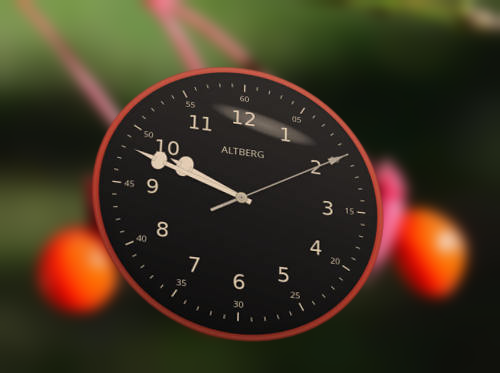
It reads {"hour": 9, "minute": 48, "second": 10}
